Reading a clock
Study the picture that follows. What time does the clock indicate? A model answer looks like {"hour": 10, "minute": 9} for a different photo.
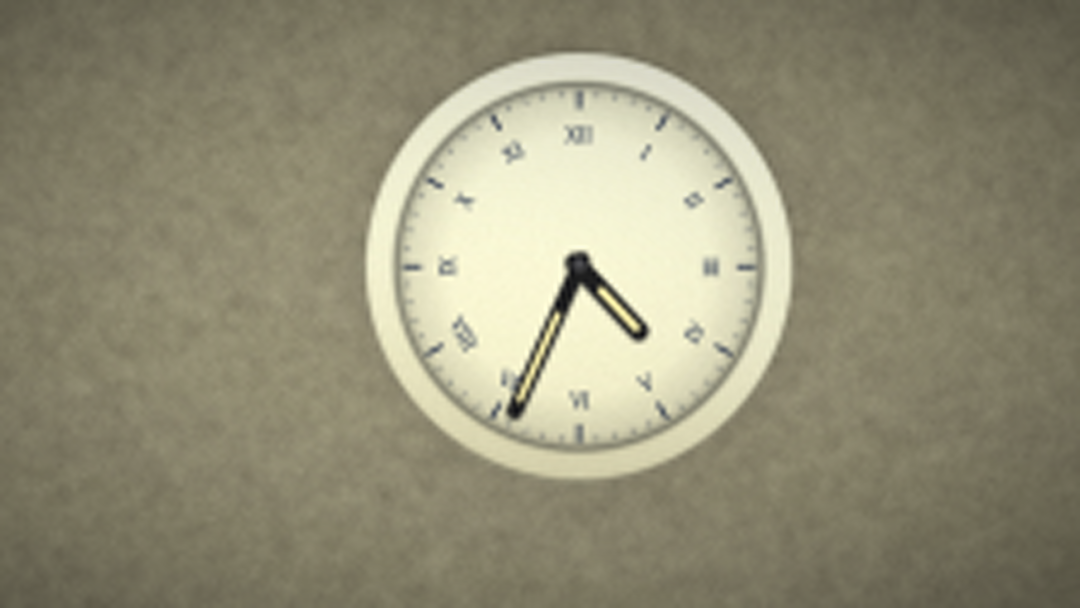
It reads {"hour": 4, "minute": 34}
